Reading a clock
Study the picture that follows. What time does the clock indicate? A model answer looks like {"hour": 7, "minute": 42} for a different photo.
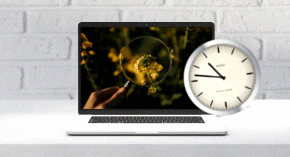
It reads {"hour": 10, "minute": 47}
